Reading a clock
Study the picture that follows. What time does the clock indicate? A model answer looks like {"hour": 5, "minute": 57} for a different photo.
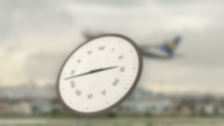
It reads {"hour": 2, "minute": 43}
